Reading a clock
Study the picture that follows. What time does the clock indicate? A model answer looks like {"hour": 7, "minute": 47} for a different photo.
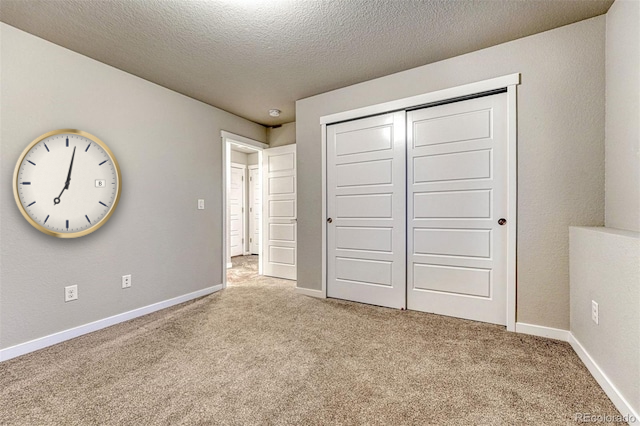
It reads {"hour": 7, "minute": 2}
